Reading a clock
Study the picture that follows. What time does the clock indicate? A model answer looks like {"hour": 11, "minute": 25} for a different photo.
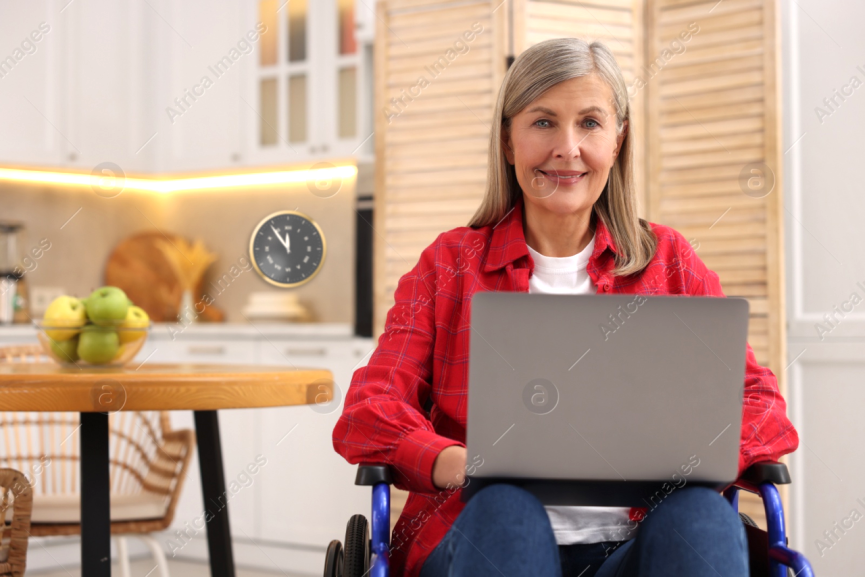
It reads {"hour": 11, "minute": 54}
